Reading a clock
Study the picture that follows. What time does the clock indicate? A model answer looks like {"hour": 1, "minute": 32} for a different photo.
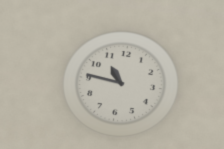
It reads {"hour": 10, "minute": 46}
